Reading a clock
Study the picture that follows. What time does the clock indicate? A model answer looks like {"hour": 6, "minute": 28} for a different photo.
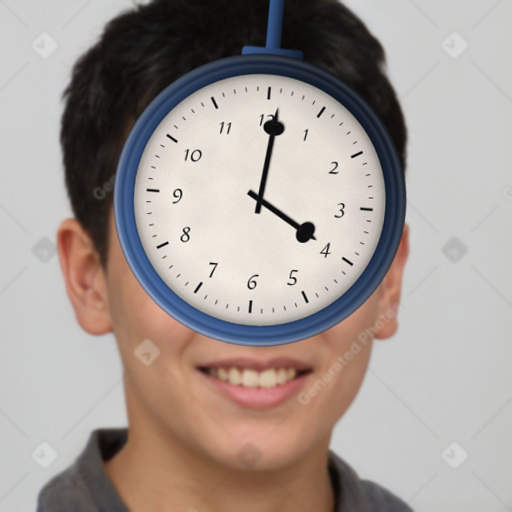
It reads {"hour": 4, "minute": 1}
